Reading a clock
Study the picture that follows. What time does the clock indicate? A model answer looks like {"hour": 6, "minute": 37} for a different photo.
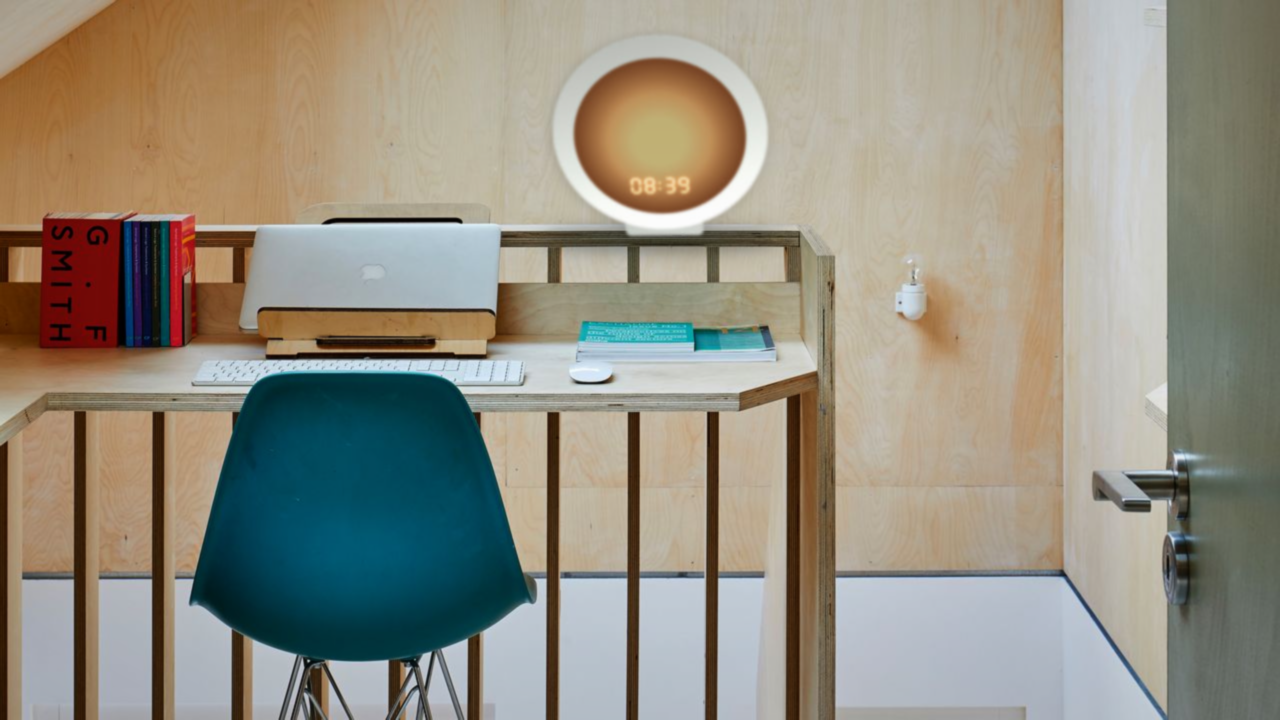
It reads {"hour": 8, "minute": 39}
